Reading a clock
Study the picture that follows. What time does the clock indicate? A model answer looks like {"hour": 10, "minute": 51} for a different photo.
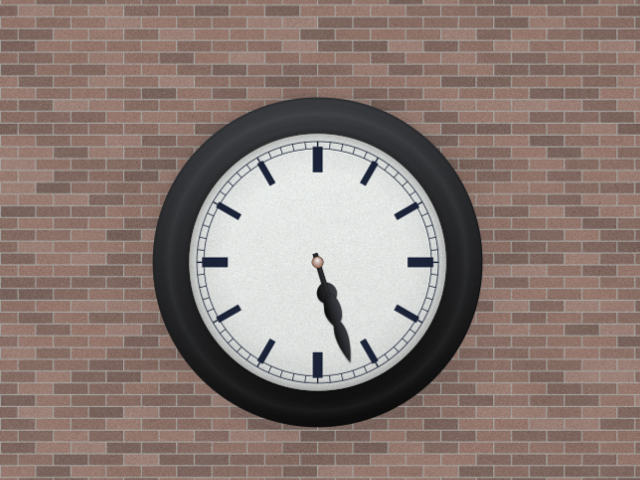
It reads {"hour": 5, "minute": 27}
